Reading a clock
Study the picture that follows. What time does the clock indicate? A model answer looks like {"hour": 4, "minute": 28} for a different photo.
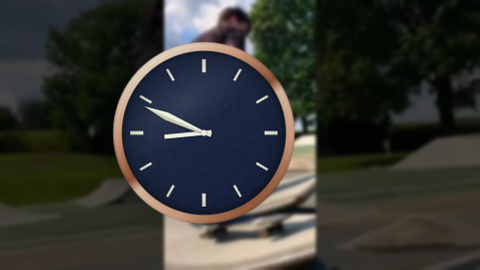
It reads {"hour": 8, "minute": 49}
